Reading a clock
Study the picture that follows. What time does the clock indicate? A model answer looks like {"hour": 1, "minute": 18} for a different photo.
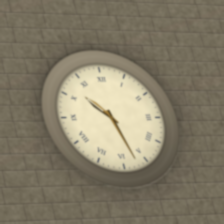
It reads {"hour": 10, "minute": 27}
